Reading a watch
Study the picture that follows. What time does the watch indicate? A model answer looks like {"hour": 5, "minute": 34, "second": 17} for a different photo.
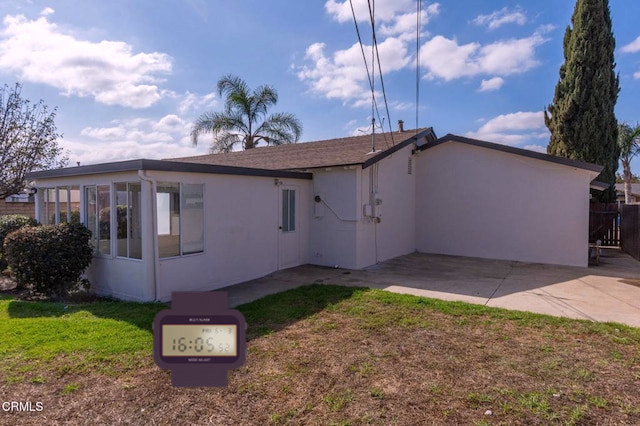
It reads {"hour": 16, "minute": 5, "second": 52}
